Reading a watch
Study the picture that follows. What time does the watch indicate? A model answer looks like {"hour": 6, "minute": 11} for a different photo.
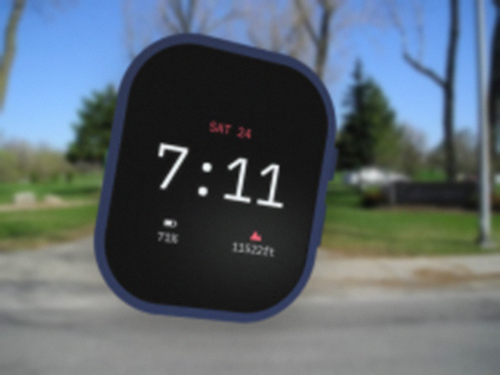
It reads {"hour": 7, "minute": 11}
